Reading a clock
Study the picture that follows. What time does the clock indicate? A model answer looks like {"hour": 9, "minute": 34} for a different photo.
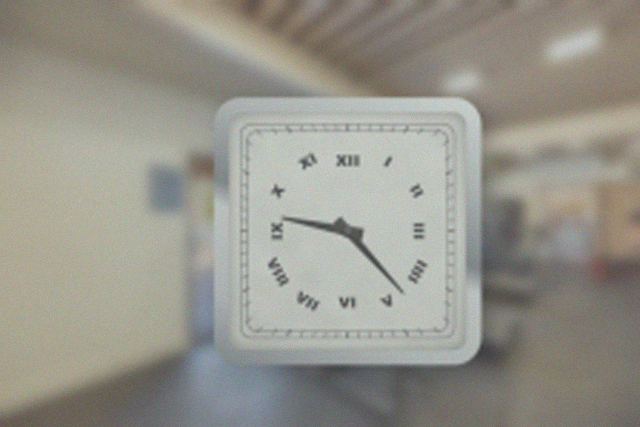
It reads {"hour": 9, "minute": 23}
